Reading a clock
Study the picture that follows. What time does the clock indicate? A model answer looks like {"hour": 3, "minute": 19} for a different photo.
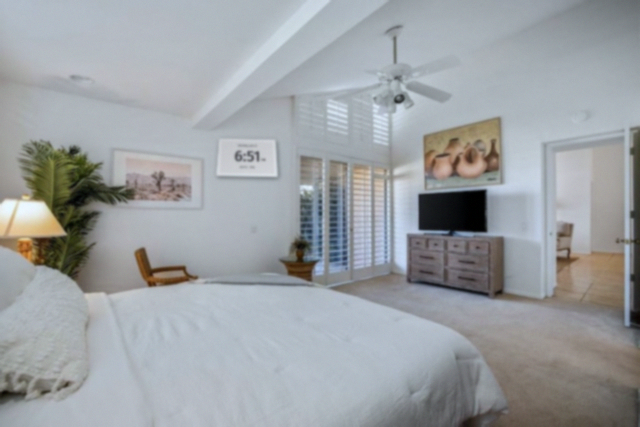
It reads {"hour": 6, "minute": 51}
